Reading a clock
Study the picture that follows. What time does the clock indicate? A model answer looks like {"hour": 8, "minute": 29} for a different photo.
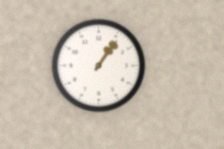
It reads {"hour": 1, "minute": 6}
